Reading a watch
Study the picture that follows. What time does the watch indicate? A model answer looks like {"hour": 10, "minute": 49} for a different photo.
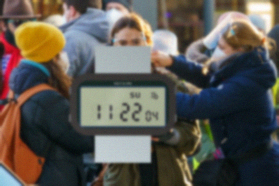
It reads {"hour": 11, "minute": 22}
